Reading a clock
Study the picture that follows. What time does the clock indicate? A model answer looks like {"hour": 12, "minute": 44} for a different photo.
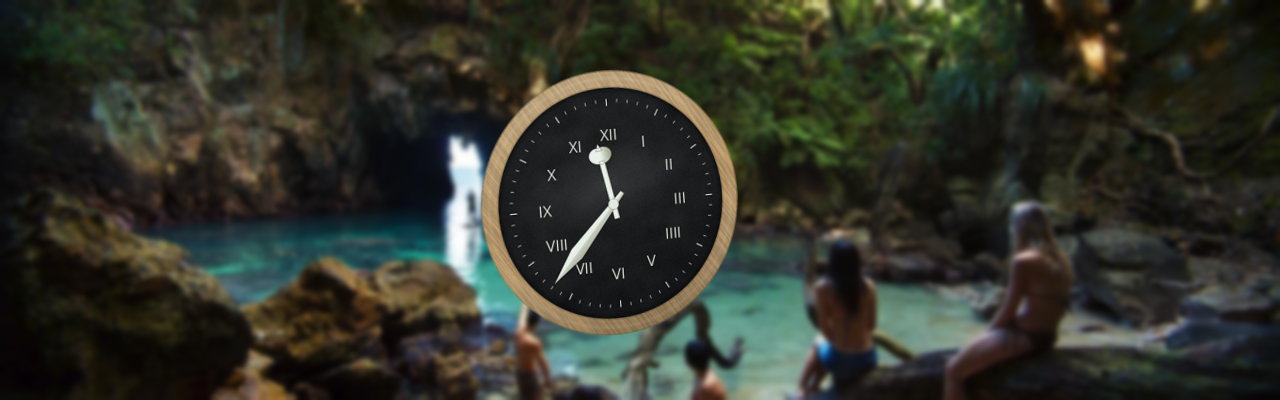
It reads {"hour": 11, "minute": 37}
